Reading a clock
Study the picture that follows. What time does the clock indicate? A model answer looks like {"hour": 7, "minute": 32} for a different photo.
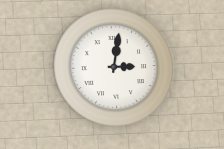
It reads {"hour": 3, "minute": 2}
